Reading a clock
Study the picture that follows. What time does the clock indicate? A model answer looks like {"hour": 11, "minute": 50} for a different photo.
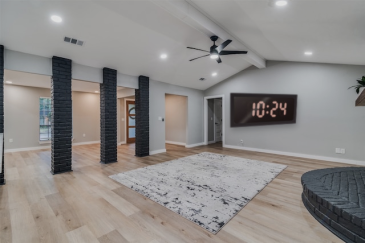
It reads {"hour": 10, "minute": 24}
